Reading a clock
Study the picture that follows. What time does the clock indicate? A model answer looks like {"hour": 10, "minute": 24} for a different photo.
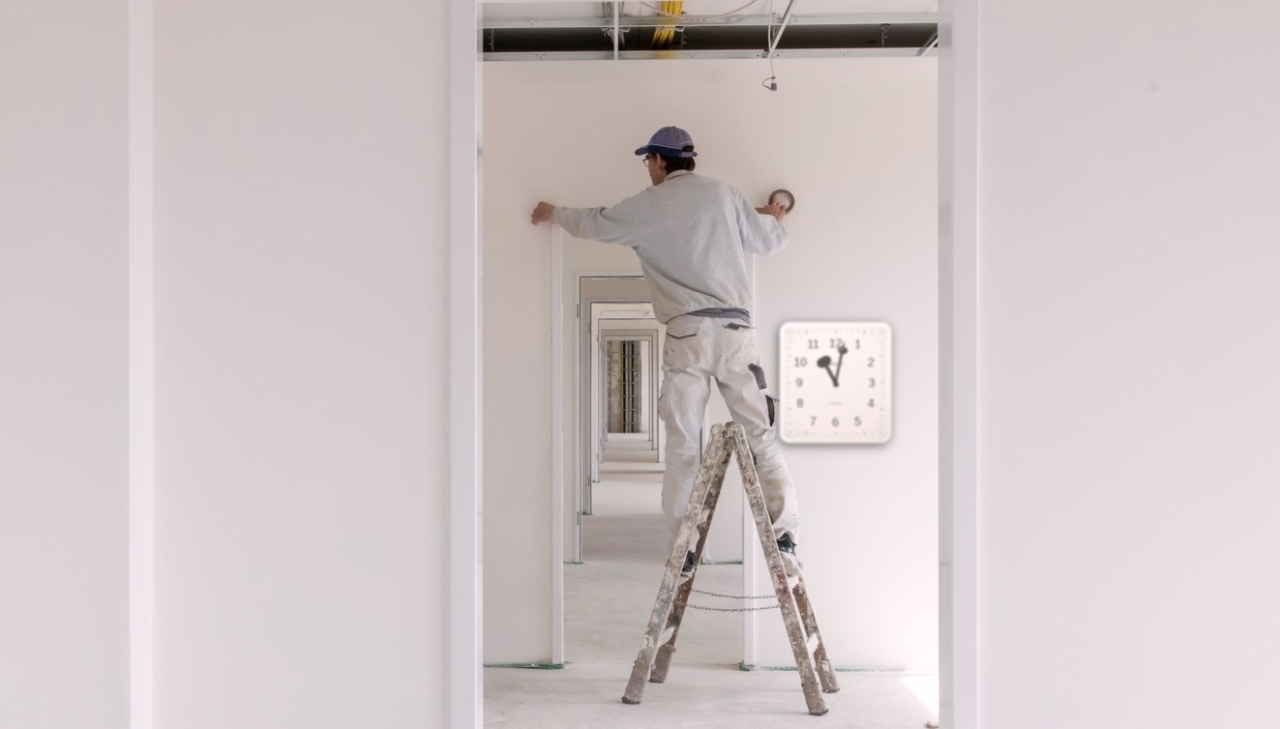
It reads {"hour": 11, "minute": 2}
